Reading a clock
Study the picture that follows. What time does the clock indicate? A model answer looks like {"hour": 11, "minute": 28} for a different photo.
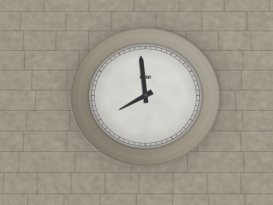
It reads {"hour": 7, "minute": 59}
